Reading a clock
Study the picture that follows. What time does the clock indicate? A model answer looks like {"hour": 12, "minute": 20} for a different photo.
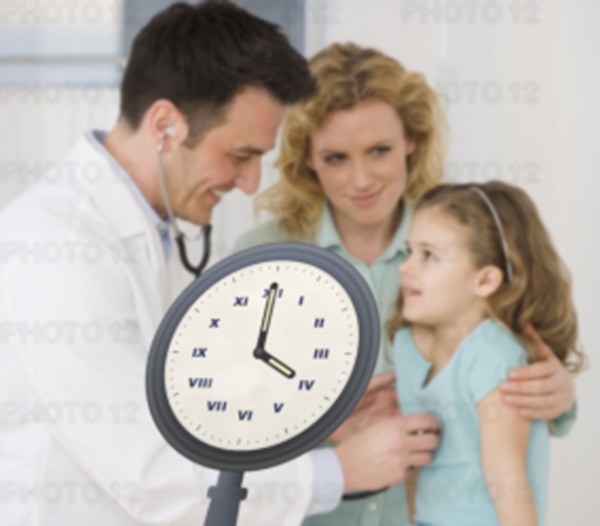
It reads {"hour": 4, "minute": 0}
